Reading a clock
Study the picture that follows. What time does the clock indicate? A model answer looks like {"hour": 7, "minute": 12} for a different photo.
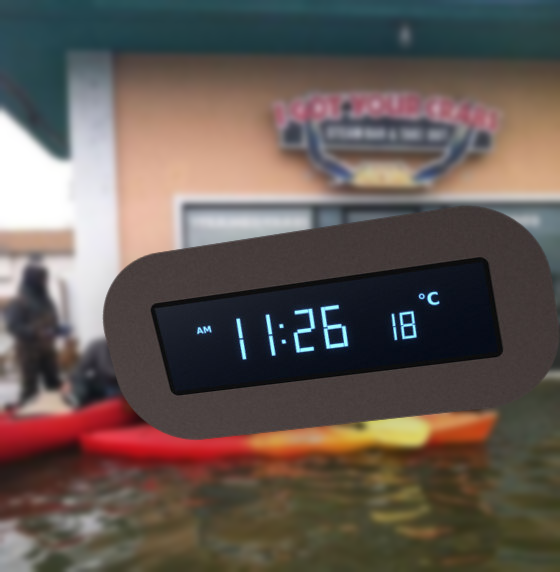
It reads {"hour": 11, "minute": 26}
